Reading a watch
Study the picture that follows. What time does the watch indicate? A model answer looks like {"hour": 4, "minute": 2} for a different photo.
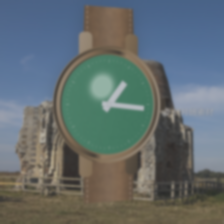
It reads {"hour": 1, "minute": 16}
